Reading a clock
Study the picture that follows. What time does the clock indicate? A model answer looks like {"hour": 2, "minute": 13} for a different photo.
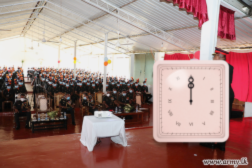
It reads {"hour": 12, "minute": 0}
